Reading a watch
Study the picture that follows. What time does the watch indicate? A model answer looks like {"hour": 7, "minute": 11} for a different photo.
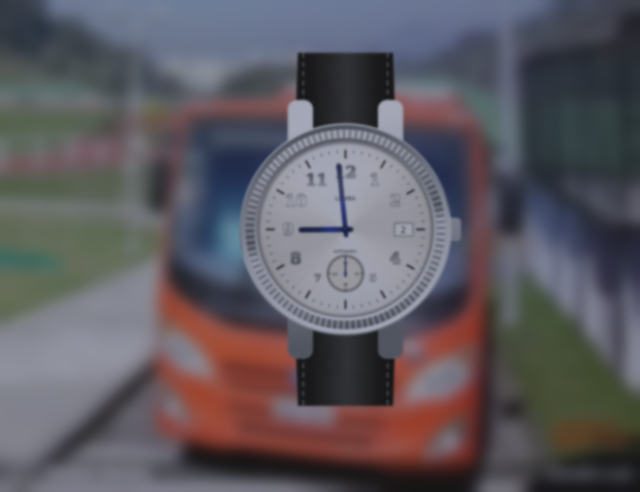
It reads {"hour": 8, "minute": 59}
